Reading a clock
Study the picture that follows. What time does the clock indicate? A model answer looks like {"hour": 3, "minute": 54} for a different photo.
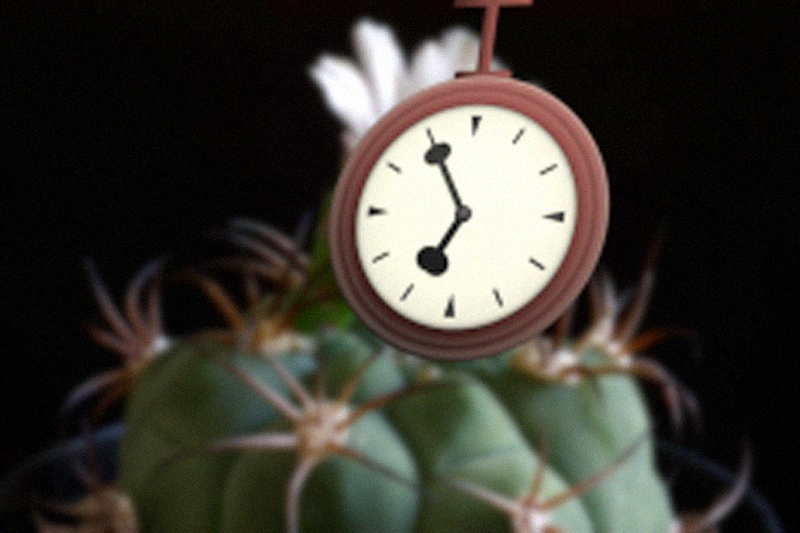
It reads {"hour": 6, "minute": 55}
